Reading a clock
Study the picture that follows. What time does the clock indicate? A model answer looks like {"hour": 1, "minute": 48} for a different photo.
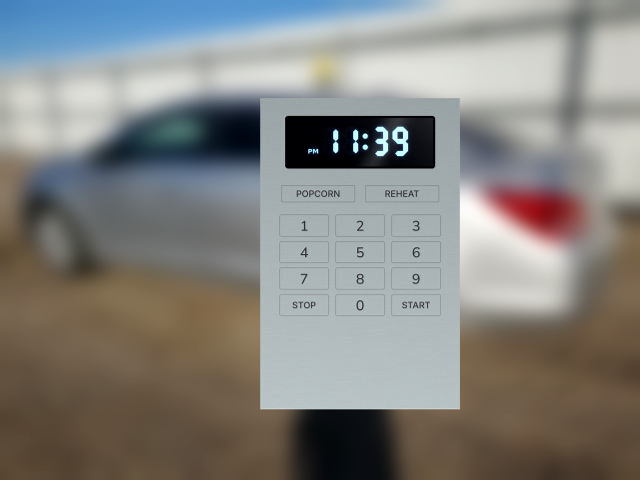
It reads {"hour": 11, "minute": 39}
